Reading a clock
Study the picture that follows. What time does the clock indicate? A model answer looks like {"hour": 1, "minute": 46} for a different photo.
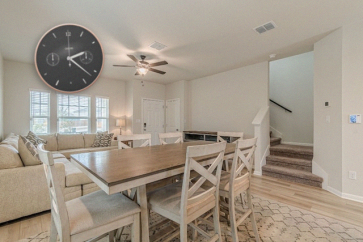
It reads {"hour": 2, "minute": 22}
